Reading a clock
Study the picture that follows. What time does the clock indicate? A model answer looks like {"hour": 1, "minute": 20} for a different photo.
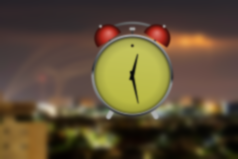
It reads {"hour": 12, "minute": 28}
